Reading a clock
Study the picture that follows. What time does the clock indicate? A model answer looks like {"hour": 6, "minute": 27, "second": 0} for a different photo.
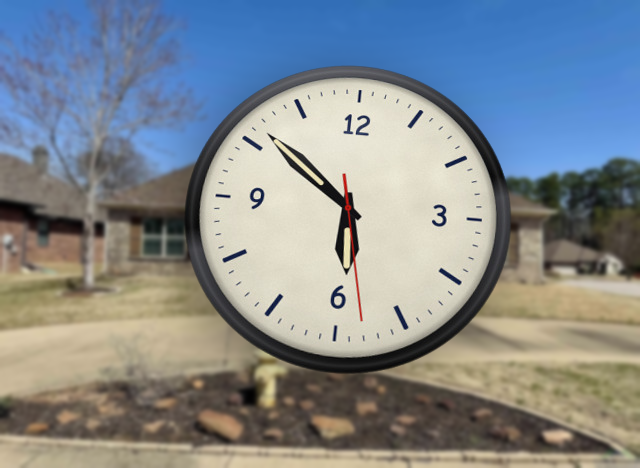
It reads {"hour": 5, "minute": 51, "second": 28}
